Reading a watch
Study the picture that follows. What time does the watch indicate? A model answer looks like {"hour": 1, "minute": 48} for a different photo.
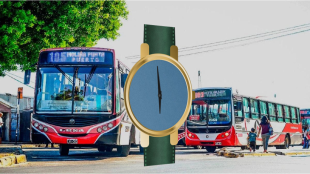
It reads {"hour": 5, "minute": 59}
